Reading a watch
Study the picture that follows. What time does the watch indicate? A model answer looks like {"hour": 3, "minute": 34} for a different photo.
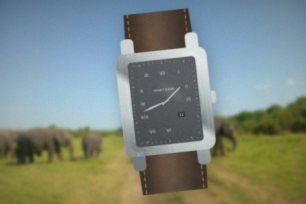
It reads {"hour": 1, "minute": 42}
